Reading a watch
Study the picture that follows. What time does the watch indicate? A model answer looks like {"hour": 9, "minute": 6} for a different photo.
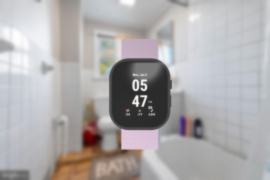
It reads {"hour": 5, "minute": 47}
